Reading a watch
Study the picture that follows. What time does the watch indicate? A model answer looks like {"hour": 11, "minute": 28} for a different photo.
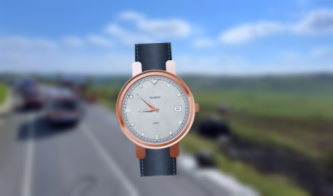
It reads {"hour": 8, "minute": 52}
